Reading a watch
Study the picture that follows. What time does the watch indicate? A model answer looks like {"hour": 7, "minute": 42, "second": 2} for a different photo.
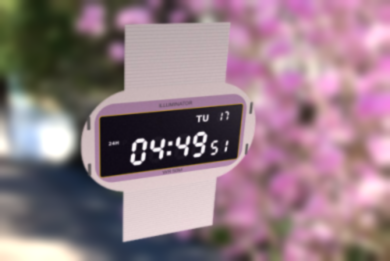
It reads {"hour": 4, "minute": 49, "second": 51}
